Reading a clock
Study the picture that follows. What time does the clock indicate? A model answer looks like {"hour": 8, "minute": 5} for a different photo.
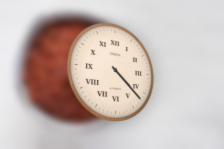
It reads {"hour": 4, "minute": 22}
